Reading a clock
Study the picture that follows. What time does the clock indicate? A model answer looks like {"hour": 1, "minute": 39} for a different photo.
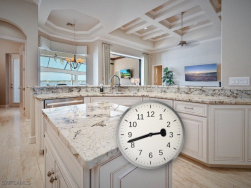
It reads {"hour": 2, "minute": 42}
